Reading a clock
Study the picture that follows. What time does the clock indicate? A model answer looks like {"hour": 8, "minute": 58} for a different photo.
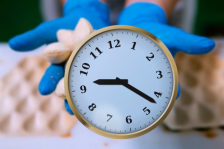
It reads {"hour": 9, "minute": 22}
